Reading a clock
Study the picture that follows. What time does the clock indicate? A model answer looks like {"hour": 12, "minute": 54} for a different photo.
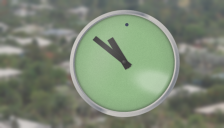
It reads {"hour": 10, "minute": 51}
